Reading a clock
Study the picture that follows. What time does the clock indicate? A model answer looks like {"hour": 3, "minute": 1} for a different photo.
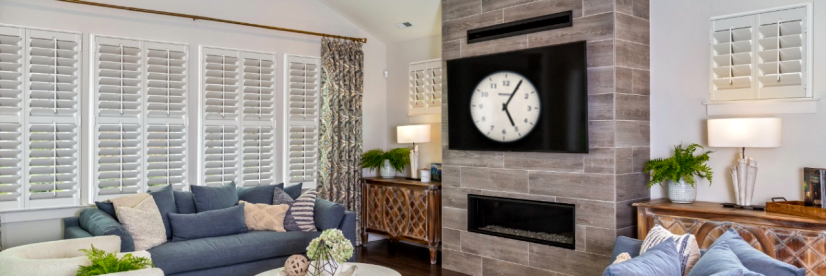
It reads {"hour": 5, "minute": 5}
